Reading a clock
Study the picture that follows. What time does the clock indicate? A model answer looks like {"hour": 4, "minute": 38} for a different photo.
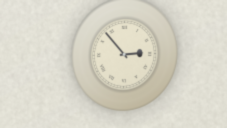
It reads {"hour": 2, "minute": 53}
